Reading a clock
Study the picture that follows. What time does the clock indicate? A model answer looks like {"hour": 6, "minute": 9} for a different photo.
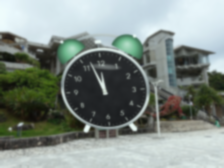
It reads {"hour": 11, "minute": 57}
